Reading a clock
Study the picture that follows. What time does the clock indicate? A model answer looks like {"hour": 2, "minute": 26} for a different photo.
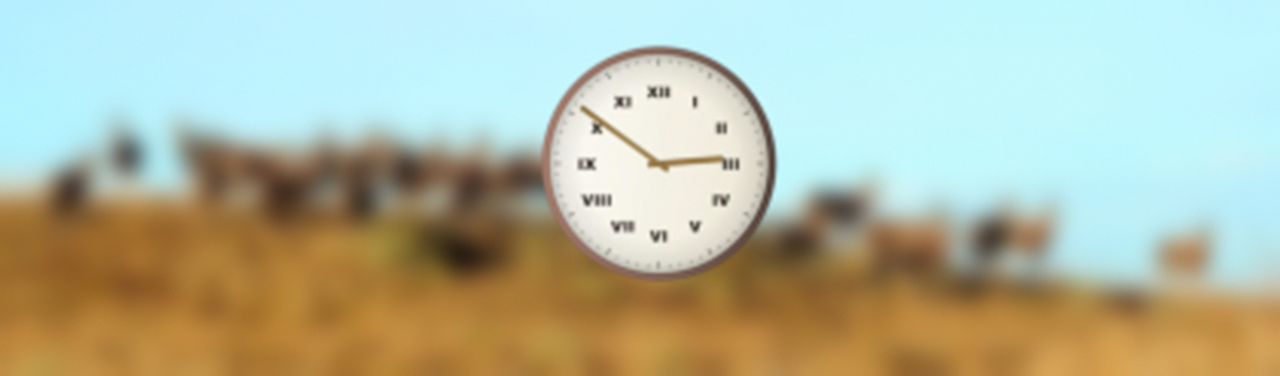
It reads {"hour": 2, "minute": 51}
